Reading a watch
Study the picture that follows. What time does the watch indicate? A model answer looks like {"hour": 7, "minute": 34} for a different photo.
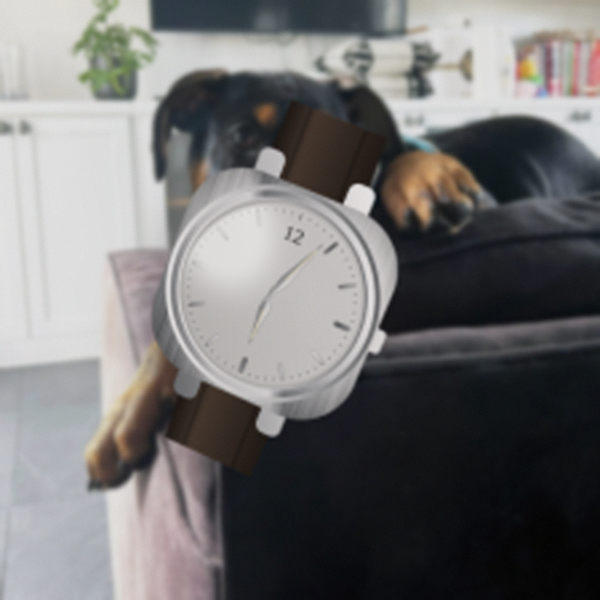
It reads {"hour": 6, "minute": 4}
